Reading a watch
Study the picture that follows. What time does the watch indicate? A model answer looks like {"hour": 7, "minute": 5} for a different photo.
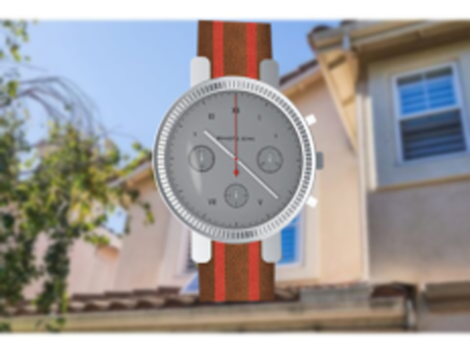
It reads {"hour": 10, "minute": 22}
